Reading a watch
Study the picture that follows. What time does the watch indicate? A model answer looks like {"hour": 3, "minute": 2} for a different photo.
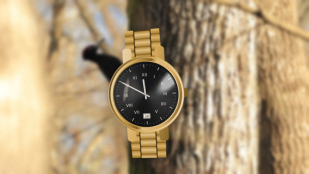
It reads {"hour": 11, "minute": 50}
